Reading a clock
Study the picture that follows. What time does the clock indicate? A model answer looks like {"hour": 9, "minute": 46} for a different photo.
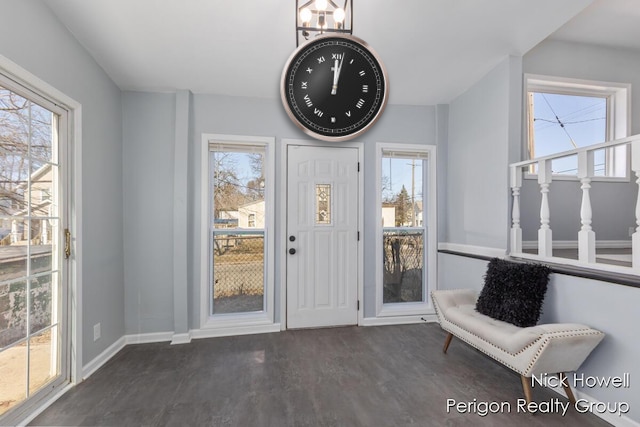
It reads {"hour": 12, "minute": 2}
